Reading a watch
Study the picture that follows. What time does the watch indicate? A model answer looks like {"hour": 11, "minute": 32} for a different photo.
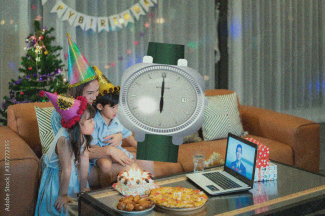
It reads {"hour": 6, "minute": 0}
